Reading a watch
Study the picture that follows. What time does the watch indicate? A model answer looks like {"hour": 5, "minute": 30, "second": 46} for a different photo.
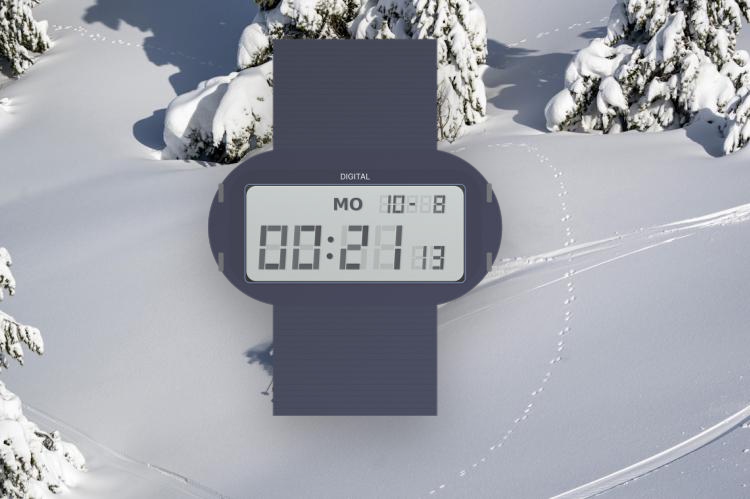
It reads {"hour": 0, "minute": 21, "second": 13}
